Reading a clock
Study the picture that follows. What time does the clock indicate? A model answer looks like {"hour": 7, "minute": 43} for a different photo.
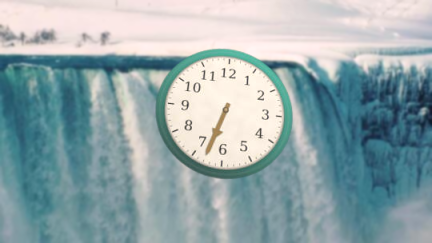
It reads {"hour": 6, "minute": 33}
